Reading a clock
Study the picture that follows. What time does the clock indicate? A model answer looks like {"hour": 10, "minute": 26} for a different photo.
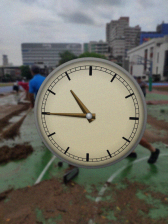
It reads {"hour": 10, "minute": 45}
